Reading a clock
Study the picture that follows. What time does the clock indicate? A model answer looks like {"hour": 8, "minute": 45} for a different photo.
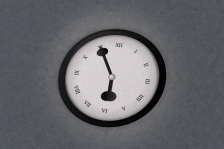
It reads {"hour": 5, "minute": 55}
